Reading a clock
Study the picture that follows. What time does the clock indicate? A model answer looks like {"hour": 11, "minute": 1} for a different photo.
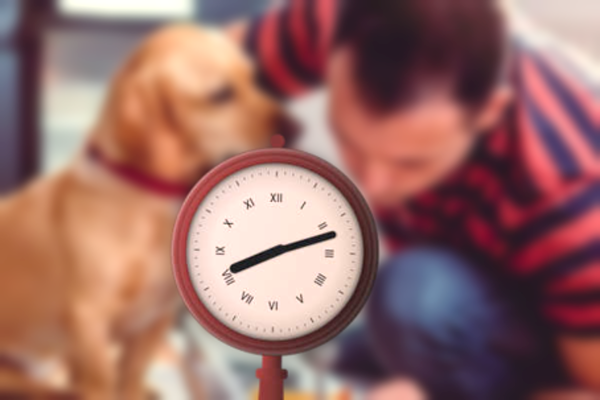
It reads {"hour": 8, "minute": 12}
